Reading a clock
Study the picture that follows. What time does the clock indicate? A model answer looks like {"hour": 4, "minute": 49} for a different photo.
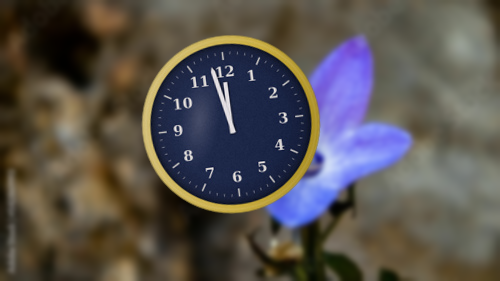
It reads {"hour": 11, "minute": 58}
